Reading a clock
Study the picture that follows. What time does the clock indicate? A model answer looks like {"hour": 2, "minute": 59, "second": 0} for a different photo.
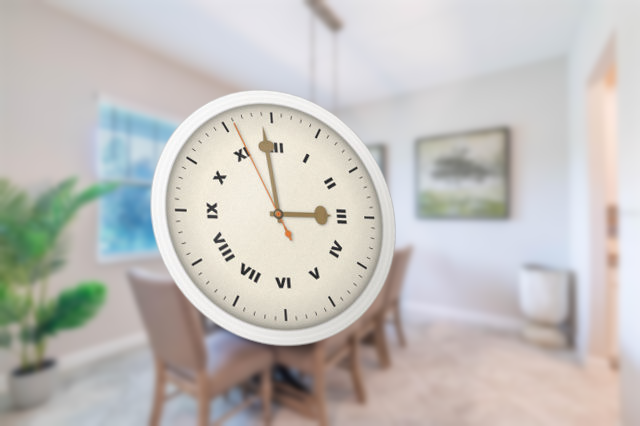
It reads {"hour": 2, "minute": 58, "second": 56}
